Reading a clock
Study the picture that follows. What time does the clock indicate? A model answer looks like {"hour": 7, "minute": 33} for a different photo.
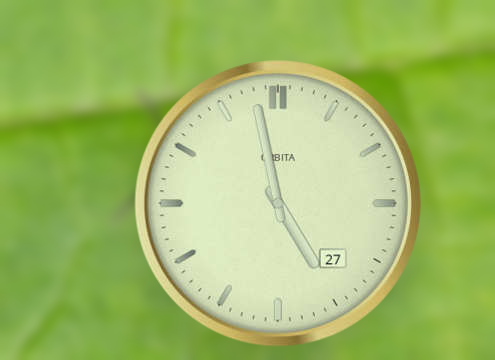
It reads {"hour": 4, "minute": 58}
